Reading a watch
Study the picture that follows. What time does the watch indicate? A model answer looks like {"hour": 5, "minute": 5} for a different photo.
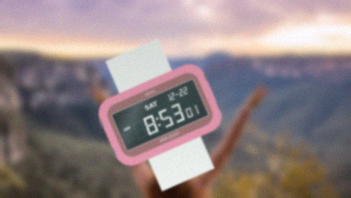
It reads {"hour": 8, "minute": 53}
